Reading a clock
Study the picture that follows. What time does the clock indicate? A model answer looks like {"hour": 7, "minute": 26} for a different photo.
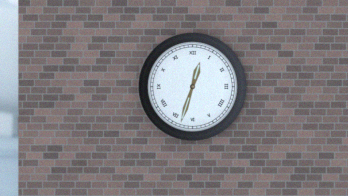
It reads {"hour": 12, "minute": 33}
